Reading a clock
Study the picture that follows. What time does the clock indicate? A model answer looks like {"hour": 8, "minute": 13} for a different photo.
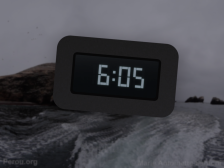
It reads {"hour": 6, "minute": 5}
